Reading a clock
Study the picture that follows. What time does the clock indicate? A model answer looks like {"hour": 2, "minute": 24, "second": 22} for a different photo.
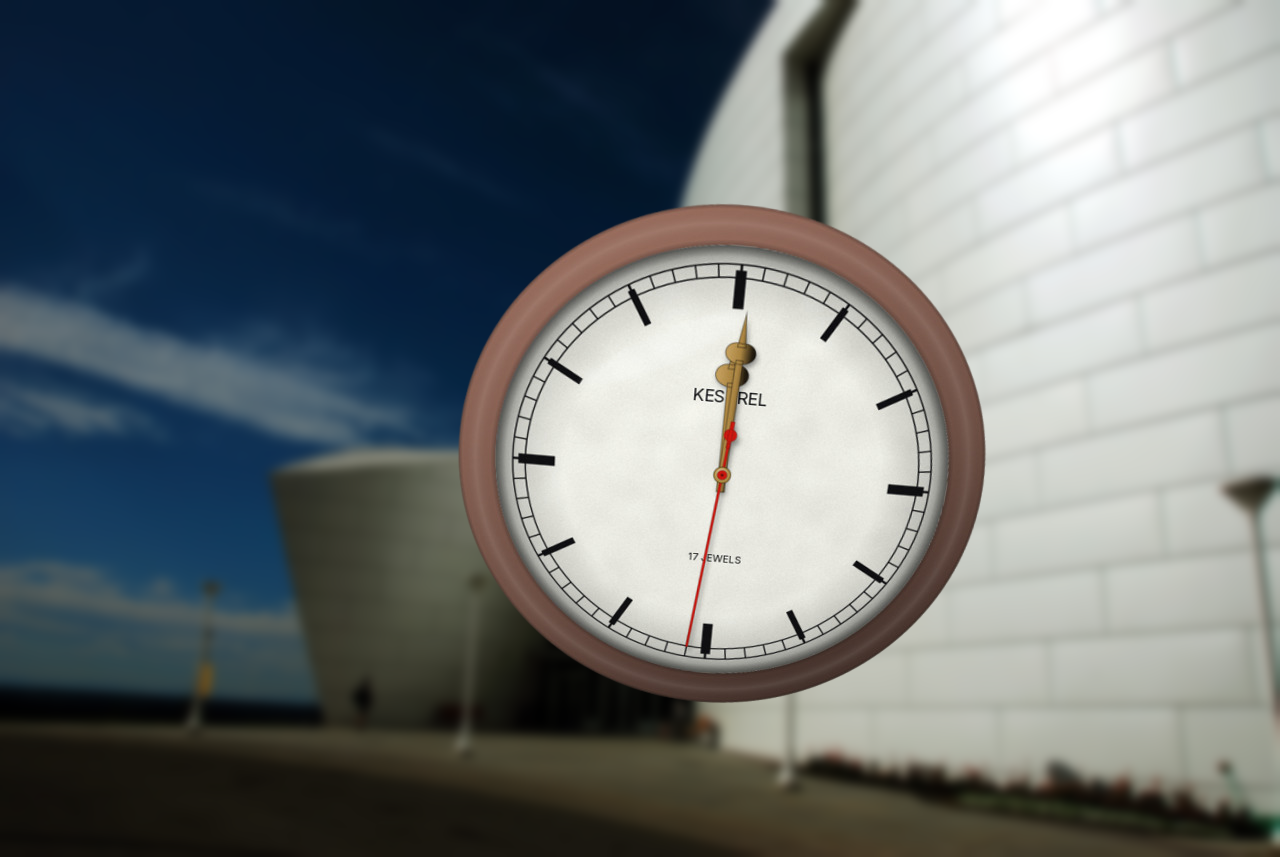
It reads {"hour": 12, "minute": 0, "second": 31}
